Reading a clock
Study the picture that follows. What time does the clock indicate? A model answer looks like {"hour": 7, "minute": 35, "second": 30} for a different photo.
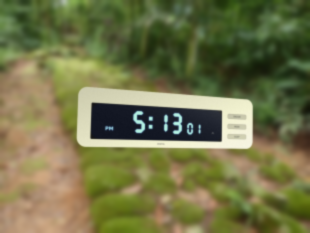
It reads {"hour": 5, "minute": 13, "second": 1}
